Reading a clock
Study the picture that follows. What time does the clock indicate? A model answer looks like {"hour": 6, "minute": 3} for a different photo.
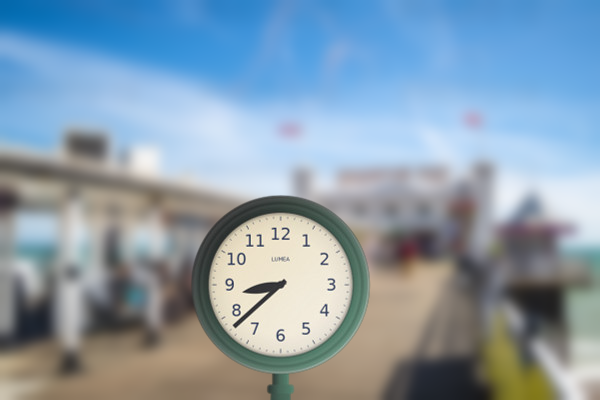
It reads {"hour": 8, "minute": 38}
